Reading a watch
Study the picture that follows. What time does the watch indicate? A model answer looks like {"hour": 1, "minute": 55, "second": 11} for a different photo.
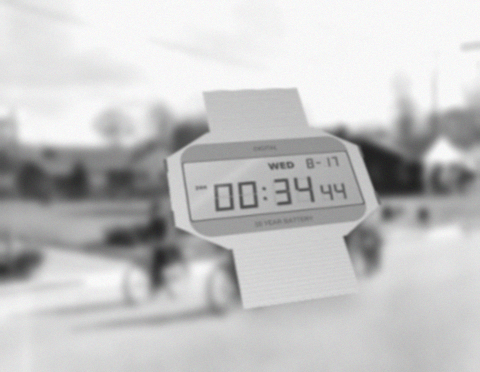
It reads {"hour": 0, "minute": 34, "second": 44}
